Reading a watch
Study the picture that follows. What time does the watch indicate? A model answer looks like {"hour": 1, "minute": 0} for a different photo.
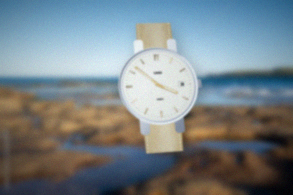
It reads {"hour": 3, "minute": 52}
